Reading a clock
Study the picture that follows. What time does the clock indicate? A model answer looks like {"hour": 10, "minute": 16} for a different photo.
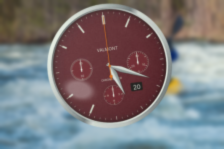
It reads {"hour": 5, "minute": 19}
